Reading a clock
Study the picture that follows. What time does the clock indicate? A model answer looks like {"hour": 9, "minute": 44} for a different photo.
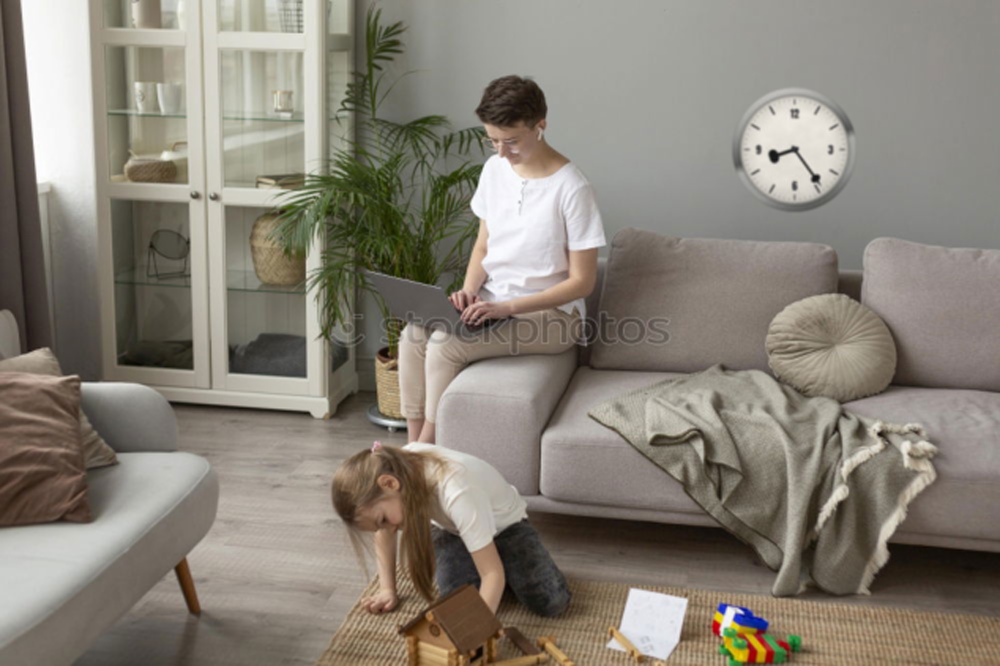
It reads {"hour": 8, "minute": 24}
